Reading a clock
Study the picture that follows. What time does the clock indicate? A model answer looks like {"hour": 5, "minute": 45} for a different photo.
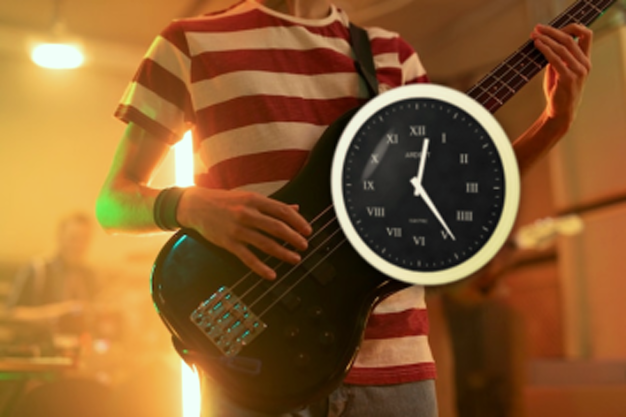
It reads {"hour": 12, "minute": 24}
